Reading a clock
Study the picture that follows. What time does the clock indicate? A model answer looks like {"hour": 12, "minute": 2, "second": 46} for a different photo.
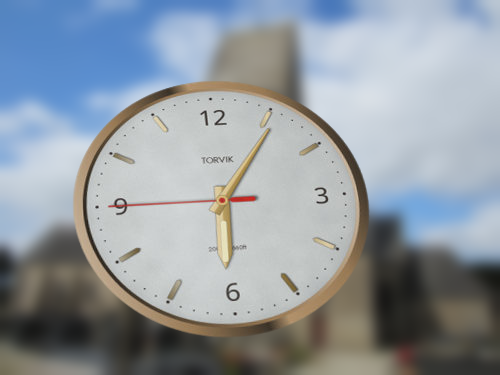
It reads {"hour": 6, "minute": 5, "second": 45}
